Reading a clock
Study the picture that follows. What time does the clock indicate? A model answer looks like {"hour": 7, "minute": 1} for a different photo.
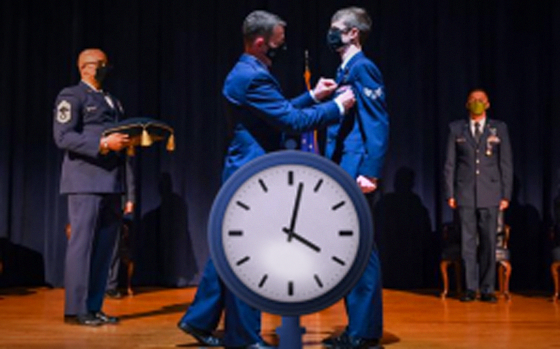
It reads {"hour": 4, "minute": 2}
